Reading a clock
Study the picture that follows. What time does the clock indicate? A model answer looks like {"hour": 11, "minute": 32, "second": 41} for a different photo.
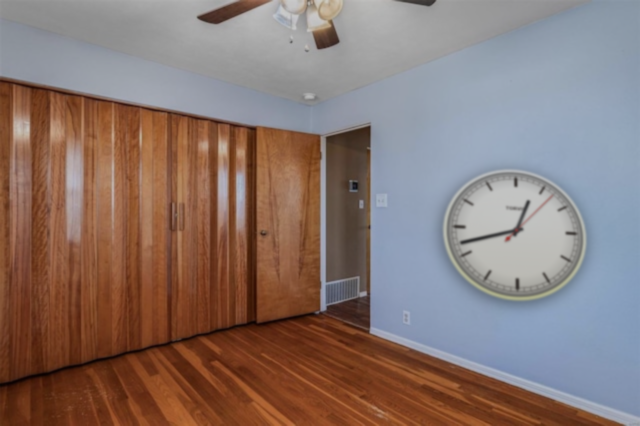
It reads {"hour": 12, "minute": 42, "second": 7}
